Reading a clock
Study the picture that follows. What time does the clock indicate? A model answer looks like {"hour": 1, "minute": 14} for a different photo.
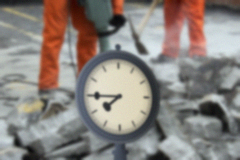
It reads {"hour": 7, "minute": 45}
